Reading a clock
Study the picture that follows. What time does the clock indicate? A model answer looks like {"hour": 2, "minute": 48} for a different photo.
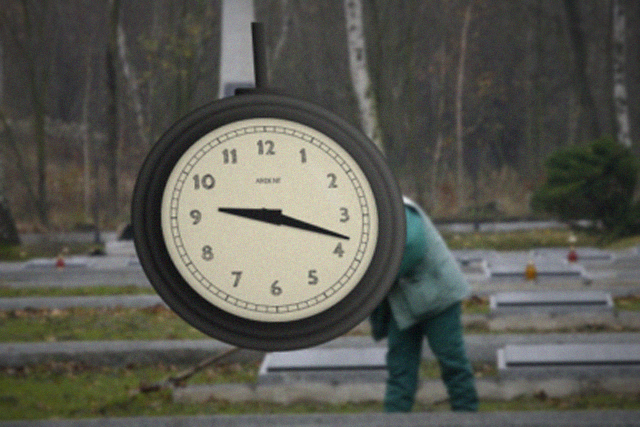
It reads {"hour": 9, "minute": 18}
